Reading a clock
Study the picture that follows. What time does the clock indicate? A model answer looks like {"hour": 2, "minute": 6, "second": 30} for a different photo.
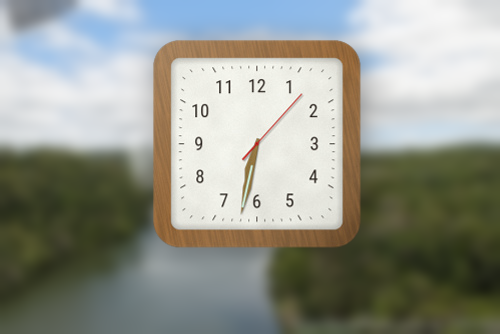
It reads {"hour": 6, "minute": 32, "second": 7}
